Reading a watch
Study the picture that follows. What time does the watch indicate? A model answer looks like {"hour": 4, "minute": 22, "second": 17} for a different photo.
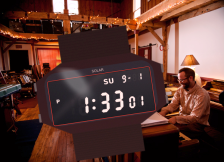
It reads {"hour": 1, "minute": 33, "second": 1}
